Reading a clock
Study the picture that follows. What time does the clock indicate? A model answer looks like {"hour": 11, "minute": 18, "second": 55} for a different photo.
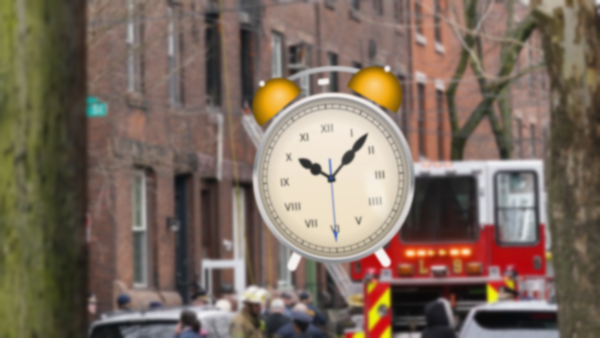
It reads {"hour": 10, "minute": 7, "second": 30}
